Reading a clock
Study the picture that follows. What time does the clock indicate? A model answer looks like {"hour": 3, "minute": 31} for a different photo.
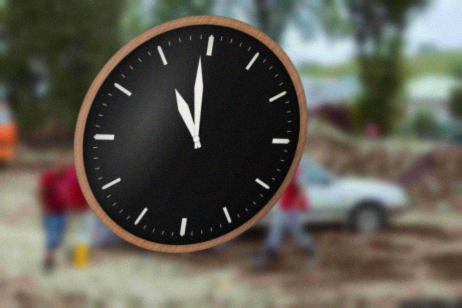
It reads {"hour": 10, "minute": 59}
